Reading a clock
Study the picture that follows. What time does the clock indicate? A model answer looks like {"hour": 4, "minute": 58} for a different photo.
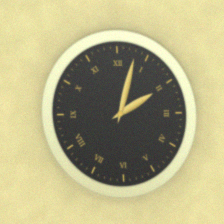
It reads {"hour": 2, "minute": 3}
